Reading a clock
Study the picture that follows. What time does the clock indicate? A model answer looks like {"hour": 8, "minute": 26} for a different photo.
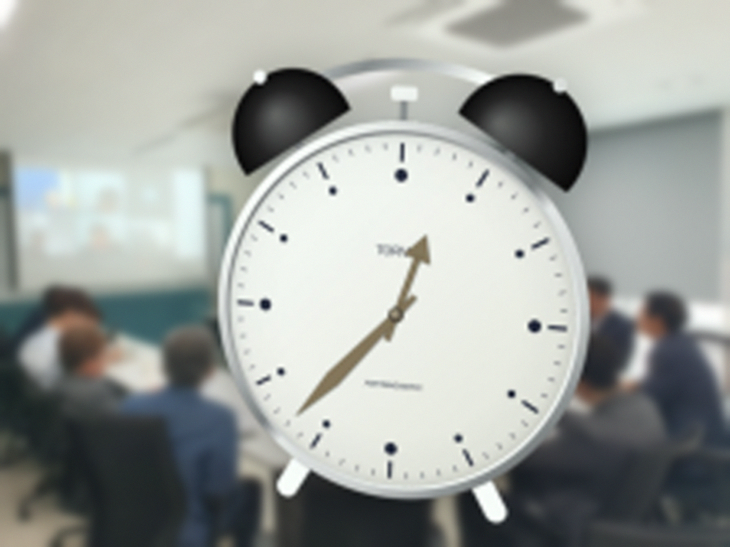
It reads {"hour": 12, "minute": 37}
